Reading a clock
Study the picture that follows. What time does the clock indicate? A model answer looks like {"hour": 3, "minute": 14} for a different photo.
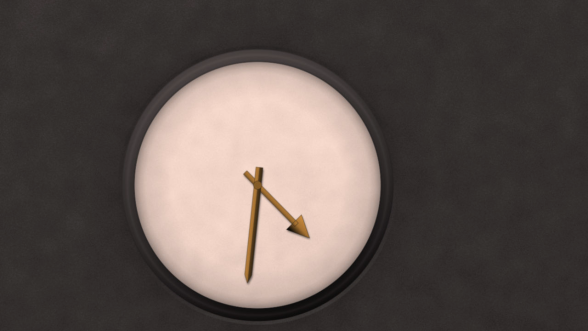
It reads {"hour": 4, "minute": 31}
